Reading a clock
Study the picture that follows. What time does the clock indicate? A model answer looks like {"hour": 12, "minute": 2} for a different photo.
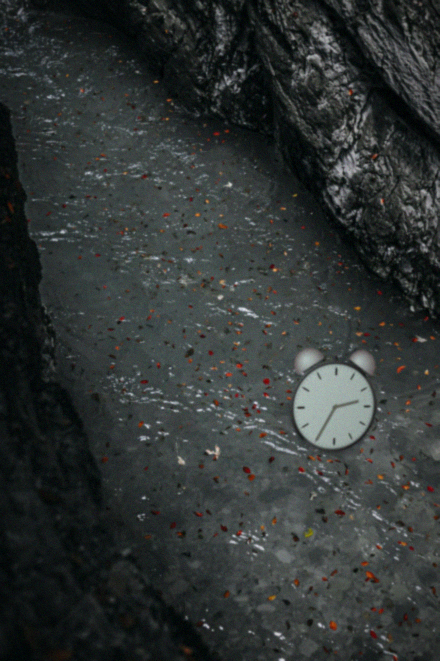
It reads {"hour": 2, "minute": 35}
